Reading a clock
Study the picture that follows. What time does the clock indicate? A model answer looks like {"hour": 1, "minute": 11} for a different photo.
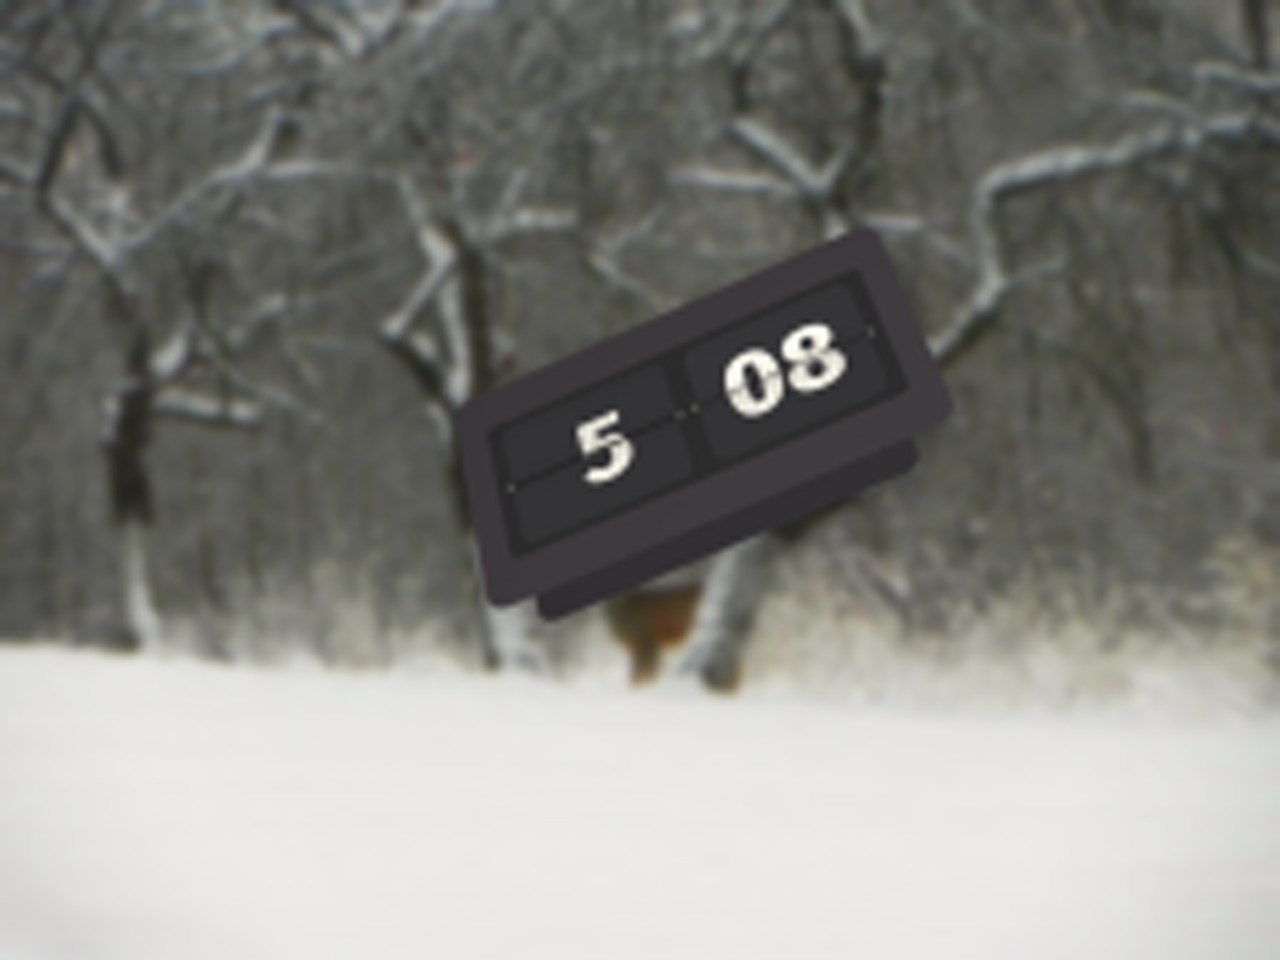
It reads {"hour": 5, "minute": 8}
